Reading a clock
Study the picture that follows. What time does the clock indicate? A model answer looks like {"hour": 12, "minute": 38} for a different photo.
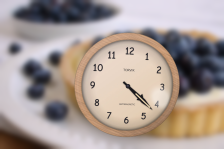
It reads {"hour": 4, "minute": 22}
